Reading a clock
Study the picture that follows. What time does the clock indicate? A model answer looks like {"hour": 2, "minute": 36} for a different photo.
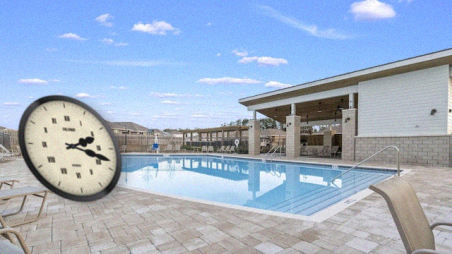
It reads {"hour": 2, "minute": 18}
